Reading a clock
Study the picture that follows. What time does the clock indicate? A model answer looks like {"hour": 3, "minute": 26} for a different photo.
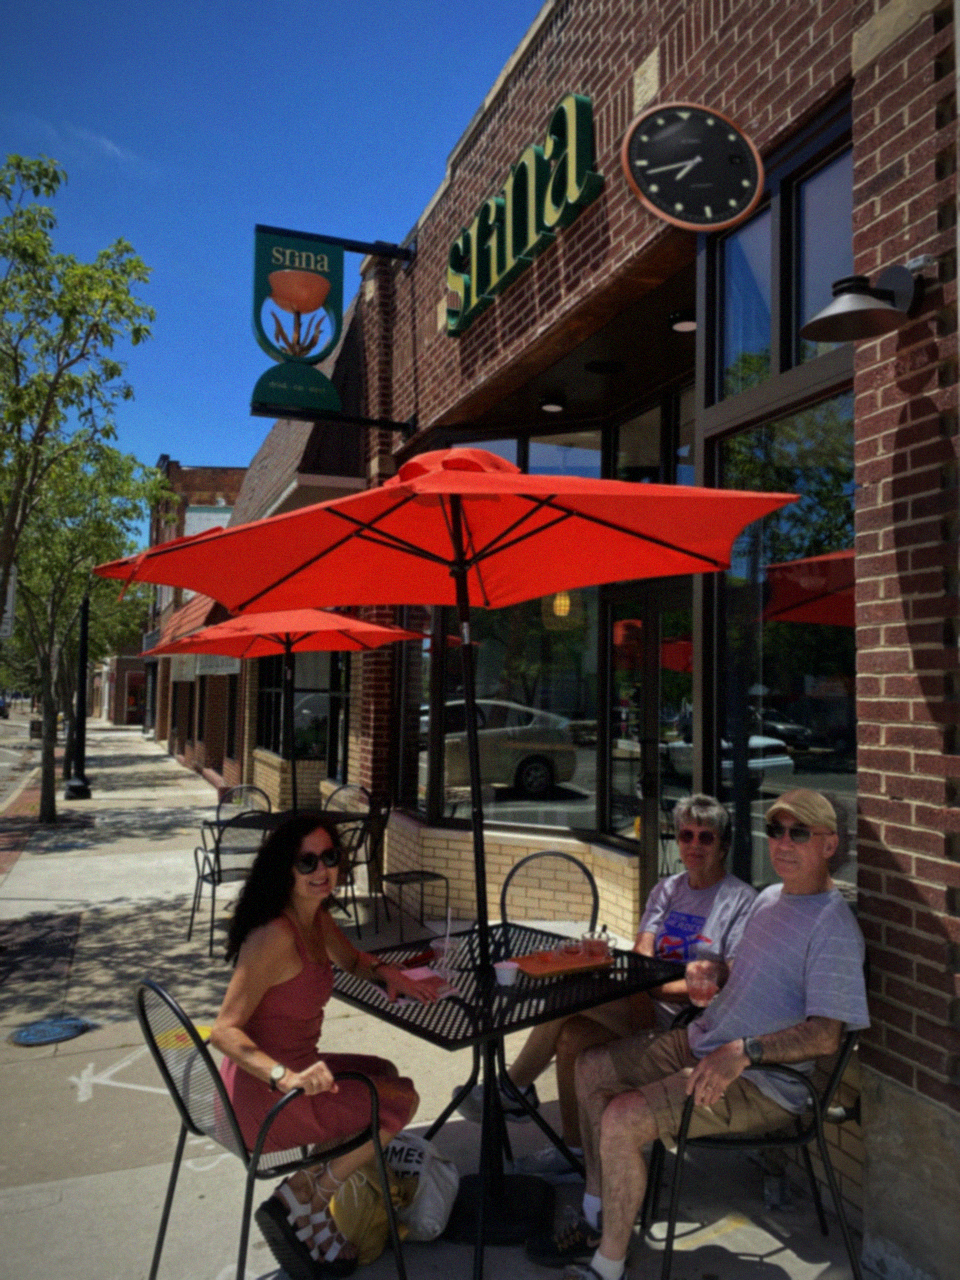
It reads {"hour": 7, "minute": 43}
